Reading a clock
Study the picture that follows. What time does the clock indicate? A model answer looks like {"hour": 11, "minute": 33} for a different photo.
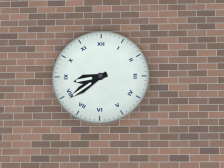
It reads {"hour": 8, "minute": 39}
